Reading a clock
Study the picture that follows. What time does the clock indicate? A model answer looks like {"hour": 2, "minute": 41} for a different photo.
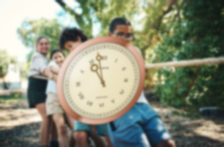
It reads {"hour": 10, "minute": 58}
